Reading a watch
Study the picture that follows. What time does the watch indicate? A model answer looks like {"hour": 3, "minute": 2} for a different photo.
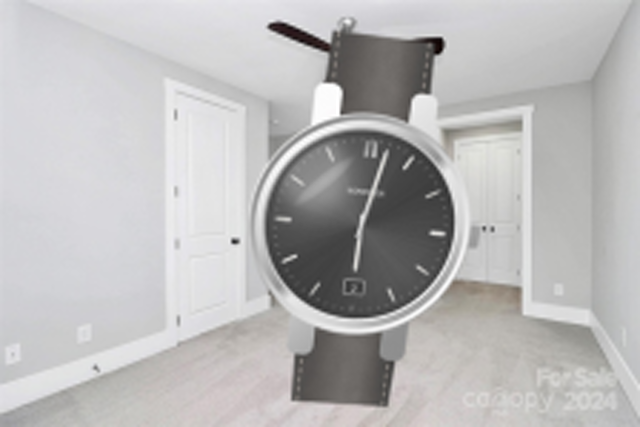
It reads {"hour": 6, "minute": 2}
